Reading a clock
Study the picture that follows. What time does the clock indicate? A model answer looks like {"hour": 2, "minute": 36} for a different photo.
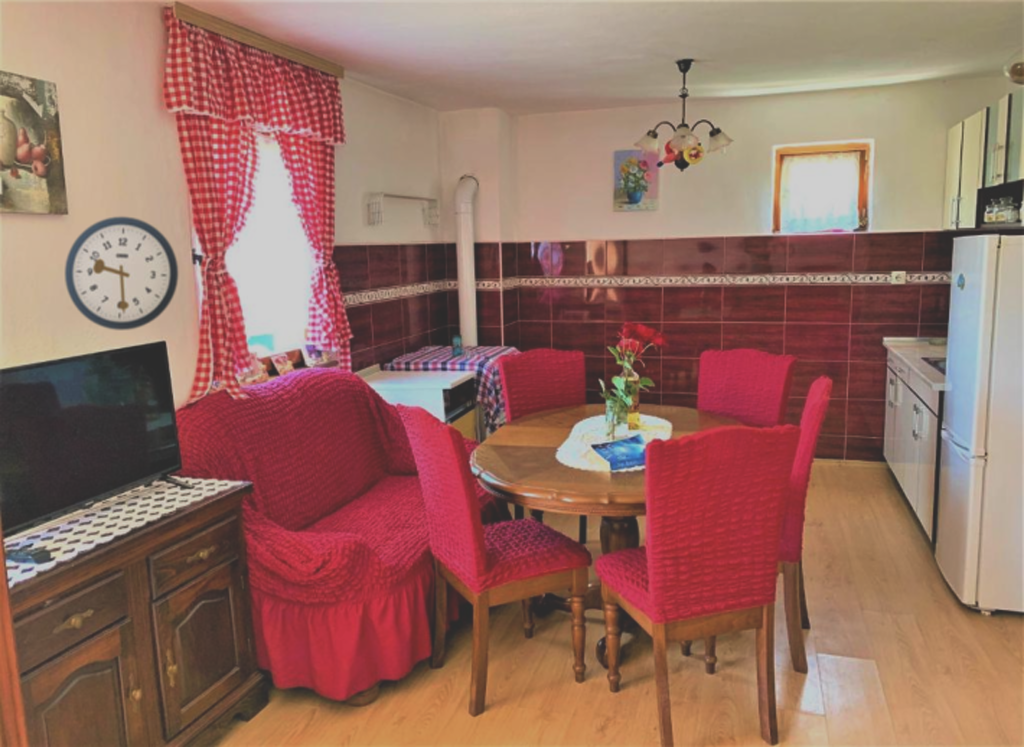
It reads {"hour": 9, "minute": 29}
